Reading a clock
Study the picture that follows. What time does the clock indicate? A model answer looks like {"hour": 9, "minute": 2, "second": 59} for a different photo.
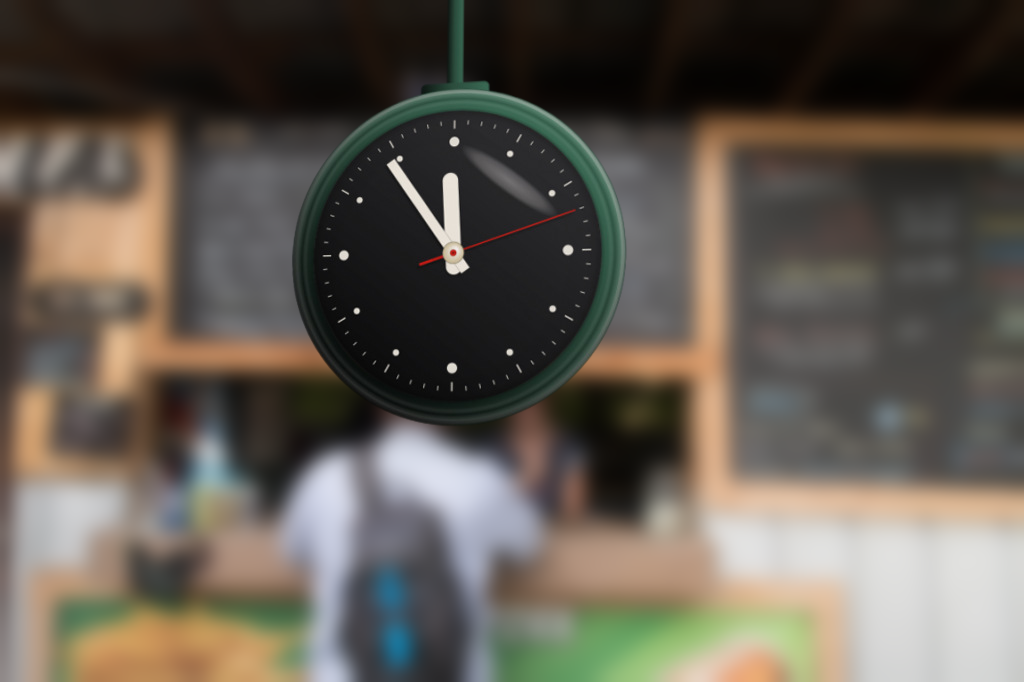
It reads {"hour": 11, "minute": 54, "second": 12}
